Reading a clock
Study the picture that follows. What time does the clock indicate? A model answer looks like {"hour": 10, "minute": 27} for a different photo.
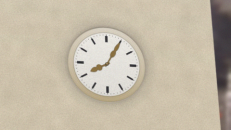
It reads {"hour": 8, "minute": 5}
